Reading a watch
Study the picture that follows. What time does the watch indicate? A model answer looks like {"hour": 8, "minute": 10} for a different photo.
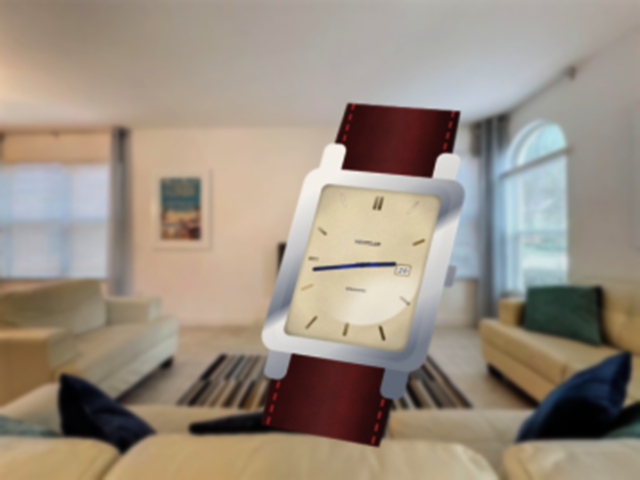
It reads {"hour": 2, "minute": 43}
